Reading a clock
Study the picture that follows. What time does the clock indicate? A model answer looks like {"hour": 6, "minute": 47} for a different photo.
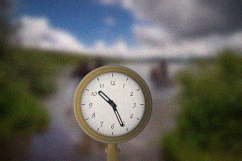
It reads {"hour": 10, "minute": 26}
